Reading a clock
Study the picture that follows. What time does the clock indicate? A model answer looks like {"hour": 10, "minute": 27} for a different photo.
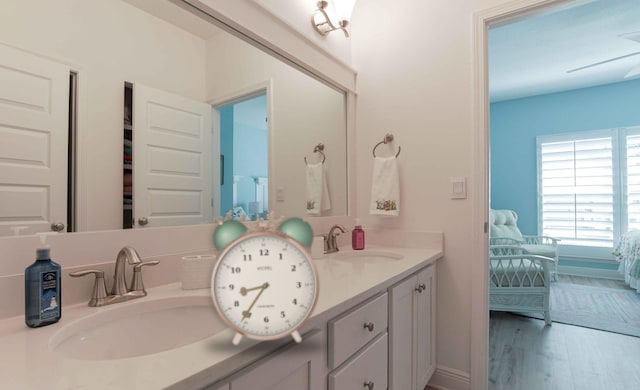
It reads {"hour": 8, "minute": 36}
